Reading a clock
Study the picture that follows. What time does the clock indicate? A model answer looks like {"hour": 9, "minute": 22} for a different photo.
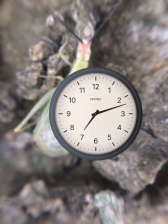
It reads {"hour": 7, "minute": 12}
